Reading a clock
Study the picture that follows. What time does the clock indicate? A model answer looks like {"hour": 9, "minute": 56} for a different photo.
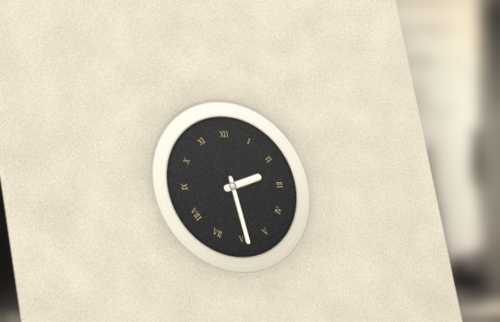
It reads {"hour": 2, "minute": 29}
